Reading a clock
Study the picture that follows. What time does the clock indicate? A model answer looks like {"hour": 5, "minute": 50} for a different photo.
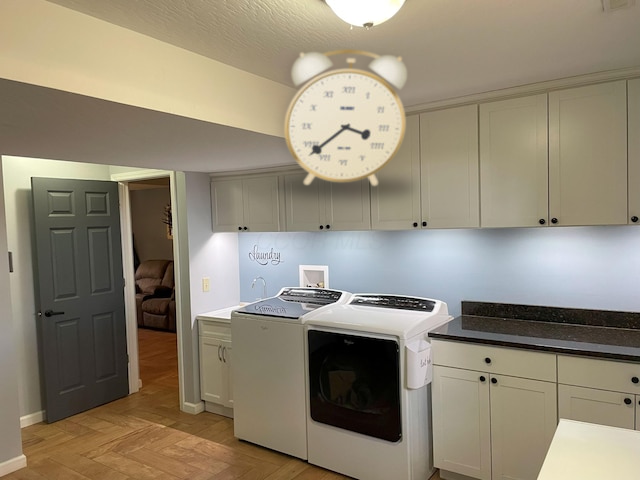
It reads {"hour": 3, "minute": 38}
